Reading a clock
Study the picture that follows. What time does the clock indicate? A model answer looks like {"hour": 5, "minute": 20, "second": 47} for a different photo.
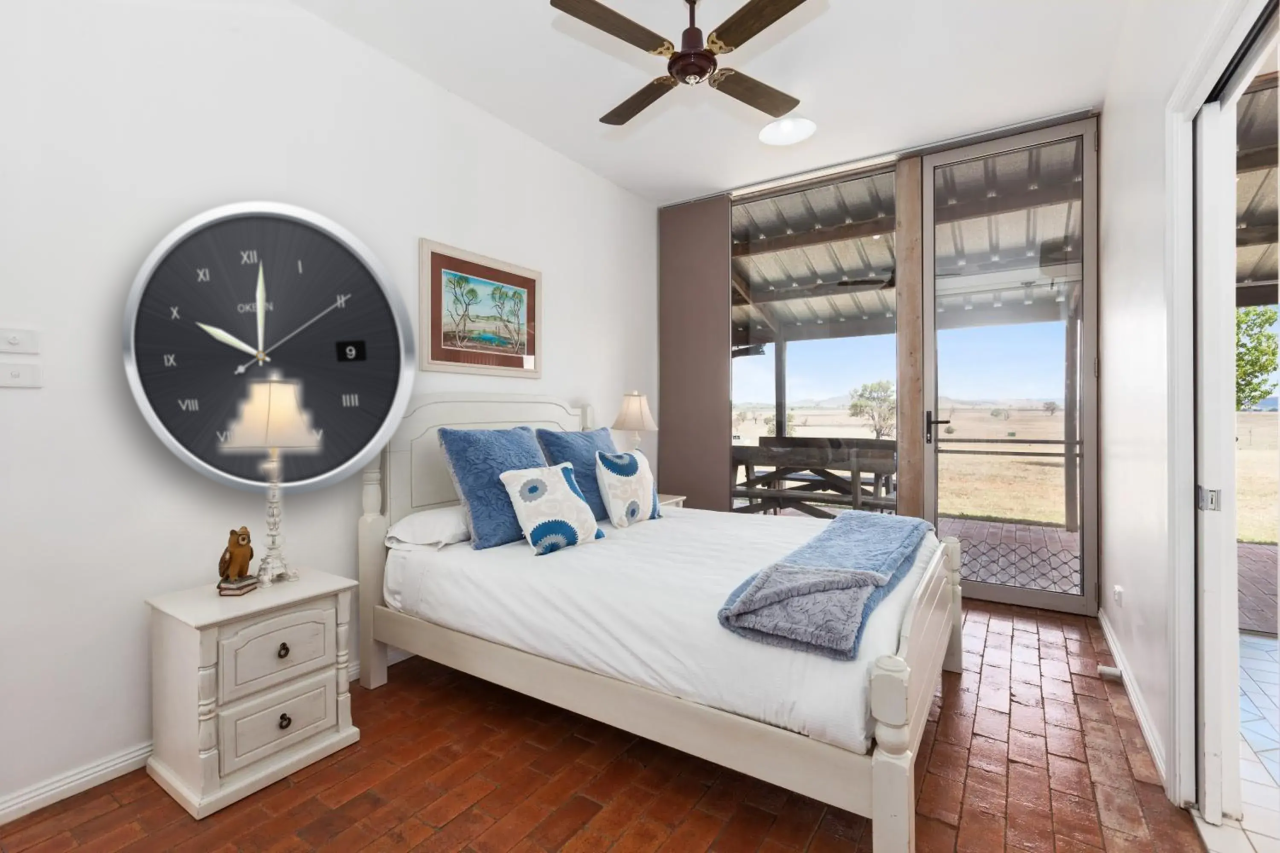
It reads {"hour": 10, "minute": 1, "second": 10}
